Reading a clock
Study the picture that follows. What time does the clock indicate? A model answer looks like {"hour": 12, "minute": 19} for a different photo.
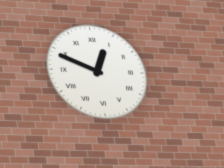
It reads {"hour": 12, "minute": 49}
